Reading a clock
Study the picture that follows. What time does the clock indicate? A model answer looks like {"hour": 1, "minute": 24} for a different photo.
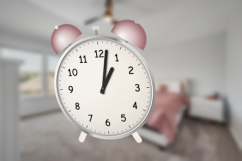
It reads {"hour": 1, "minute": 2}
